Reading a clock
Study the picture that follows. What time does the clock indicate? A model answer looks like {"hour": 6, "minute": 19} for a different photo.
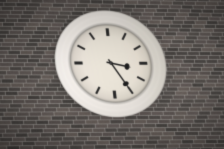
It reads {"hour": 3, "minute": 25}
